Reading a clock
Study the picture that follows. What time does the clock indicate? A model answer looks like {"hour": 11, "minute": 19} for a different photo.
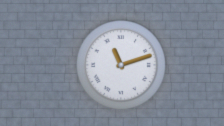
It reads {"hour": 11, "minute": 12}
